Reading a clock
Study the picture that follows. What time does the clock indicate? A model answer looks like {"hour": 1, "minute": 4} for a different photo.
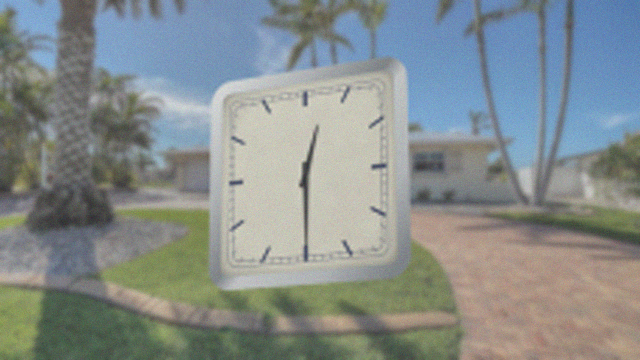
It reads {"hour": 12, "minute": 30}
